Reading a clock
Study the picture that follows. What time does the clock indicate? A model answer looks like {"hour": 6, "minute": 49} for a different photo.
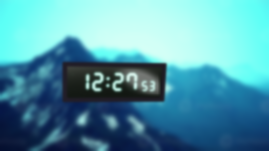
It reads {"hour": 12, "minute": 27}
